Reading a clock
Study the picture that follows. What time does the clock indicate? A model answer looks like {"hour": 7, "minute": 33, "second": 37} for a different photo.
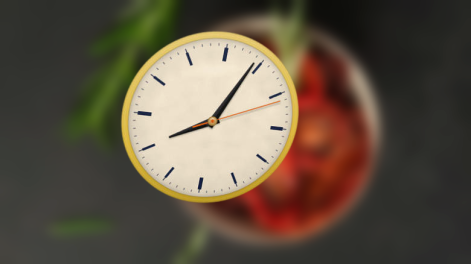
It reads {"hour": 8, "minute": 4, "second": 11}
